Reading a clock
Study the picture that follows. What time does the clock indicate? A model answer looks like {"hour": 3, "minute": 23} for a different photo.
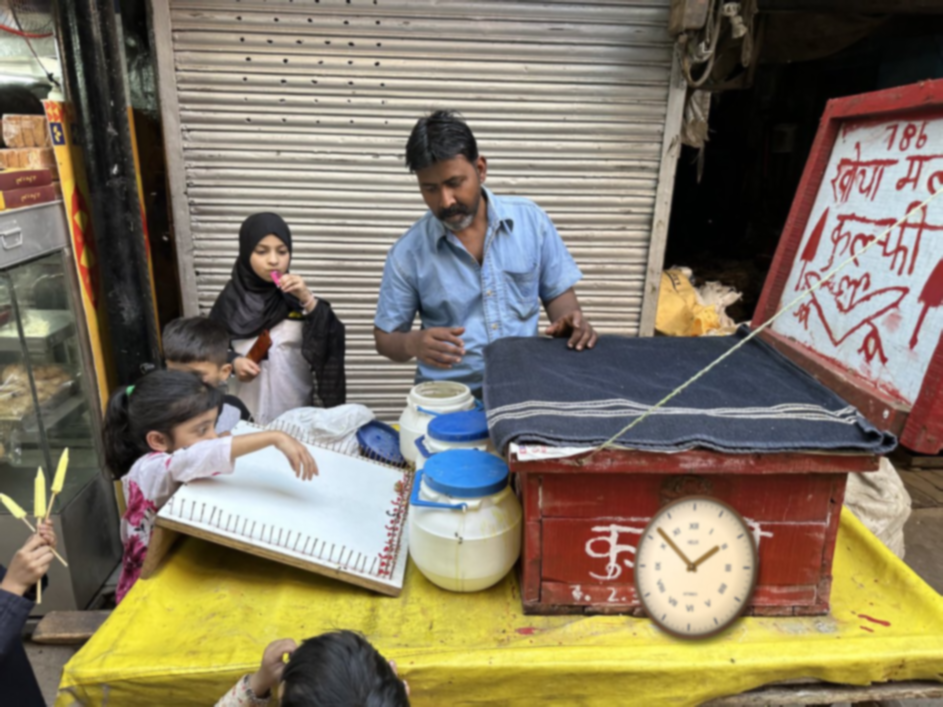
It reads {"hour": 1, "minute": 52}
